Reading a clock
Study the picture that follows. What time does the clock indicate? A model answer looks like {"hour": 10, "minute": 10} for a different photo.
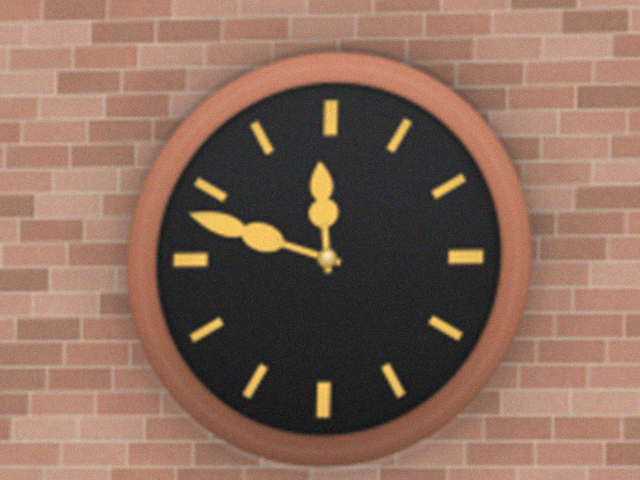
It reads {"hour": 11, "minute": 48}
